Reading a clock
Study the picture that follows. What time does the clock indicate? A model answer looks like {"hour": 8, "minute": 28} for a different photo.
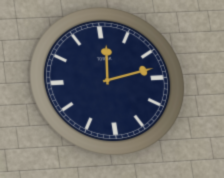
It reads {"hour": 12, "minute": 13}
